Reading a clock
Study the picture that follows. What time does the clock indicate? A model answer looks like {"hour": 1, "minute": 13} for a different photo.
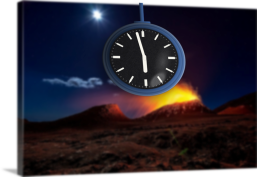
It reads {"hour": 5, "minute": 58}
